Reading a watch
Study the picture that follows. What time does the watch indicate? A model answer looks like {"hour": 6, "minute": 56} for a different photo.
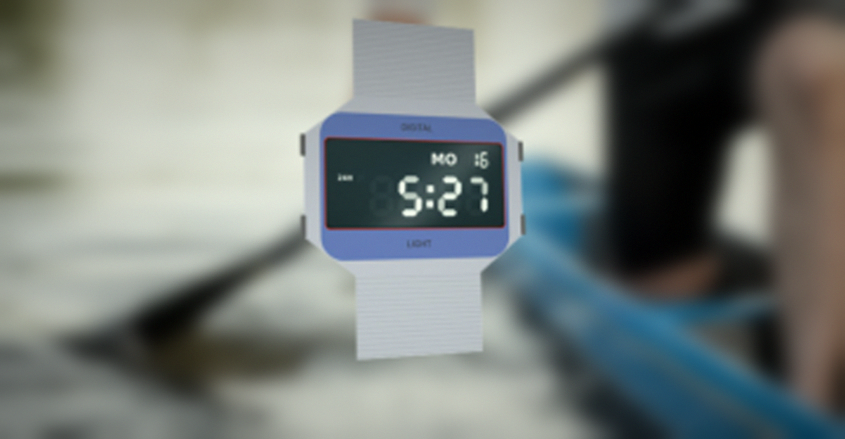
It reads {"hour": 5, "minute": 27}
